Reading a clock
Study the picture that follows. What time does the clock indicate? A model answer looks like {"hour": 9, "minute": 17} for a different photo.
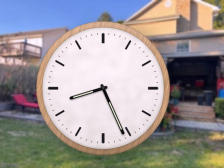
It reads {"hour": 8, "minute": 26}
